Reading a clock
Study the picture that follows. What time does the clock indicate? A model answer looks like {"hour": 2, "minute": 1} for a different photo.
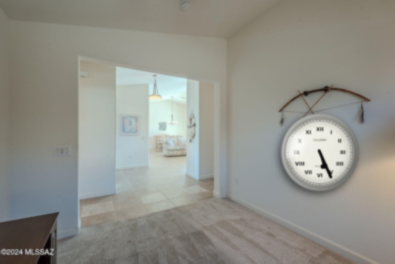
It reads {"hour": 5, "minute": 26}
